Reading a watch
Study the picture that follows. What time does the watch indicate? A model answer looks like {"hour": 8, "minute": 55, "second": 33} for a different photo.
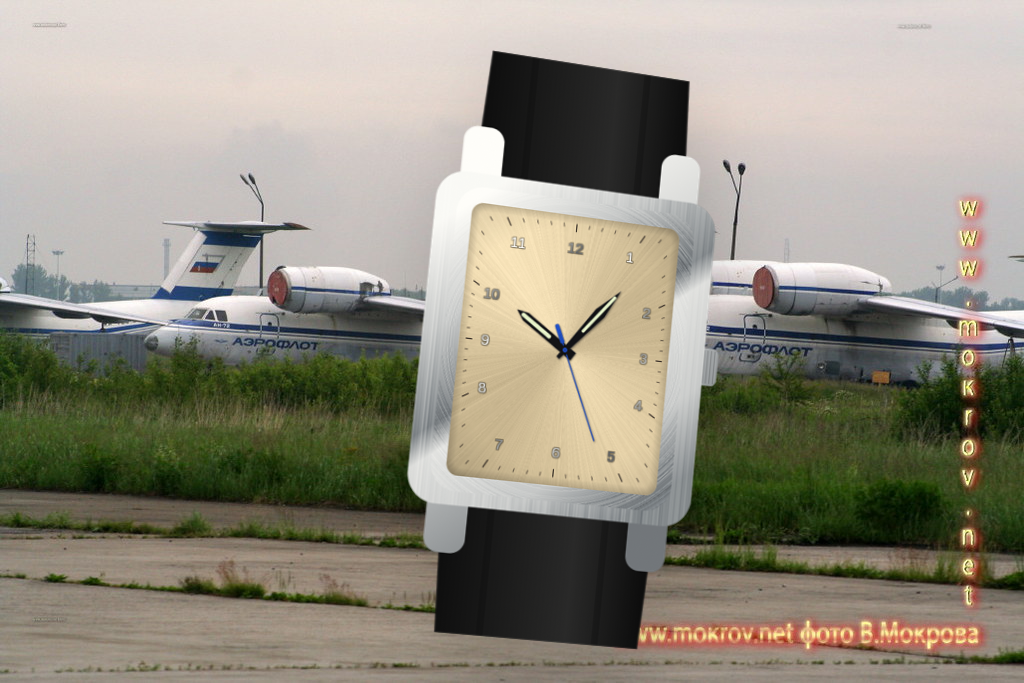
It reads {"hour": 10, "minute": 6, "second": 26}
